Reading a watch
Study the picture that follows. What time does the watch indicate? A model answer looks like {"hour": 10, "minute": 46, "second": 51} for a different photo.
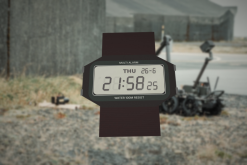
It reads {"hour": 21, "minute": 58, "second": 25}
